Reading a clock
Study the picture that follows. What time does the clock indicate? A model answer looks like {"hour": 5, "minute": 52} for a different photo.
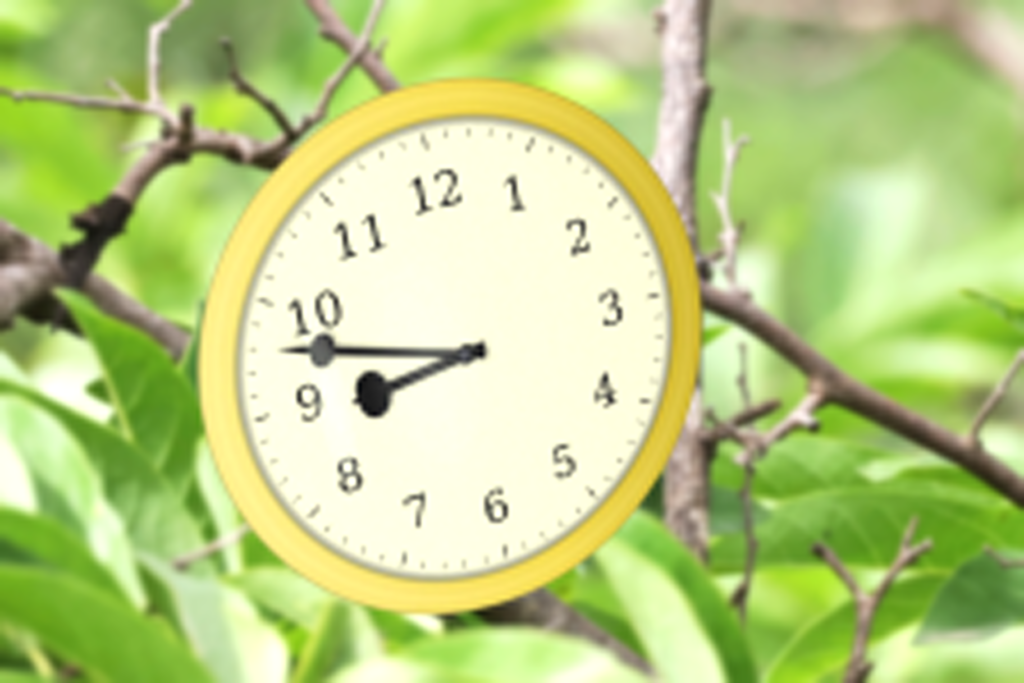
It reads {"hour": 8, "minute": 48}
